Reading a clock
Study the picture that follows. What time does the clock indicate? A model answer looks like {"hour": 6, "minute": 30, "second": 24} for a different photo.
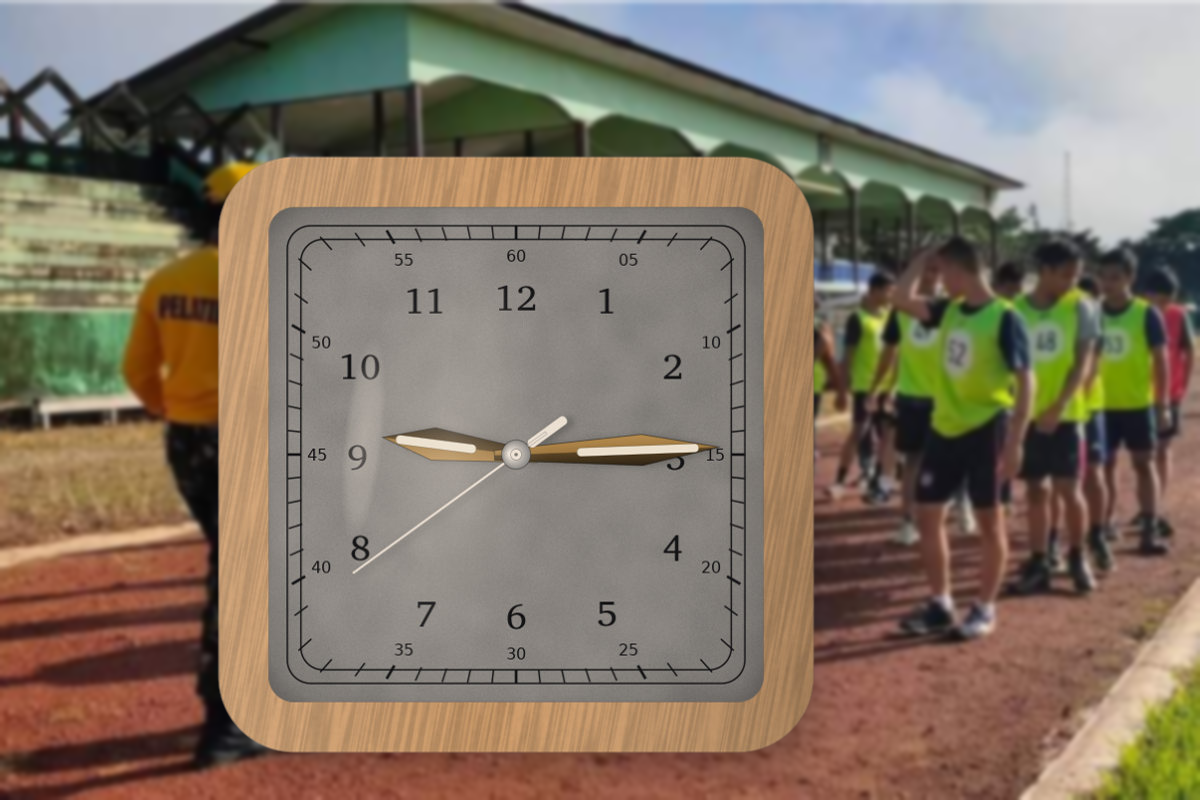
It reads {"hour": 9, "minute": 14, "second": 39}
